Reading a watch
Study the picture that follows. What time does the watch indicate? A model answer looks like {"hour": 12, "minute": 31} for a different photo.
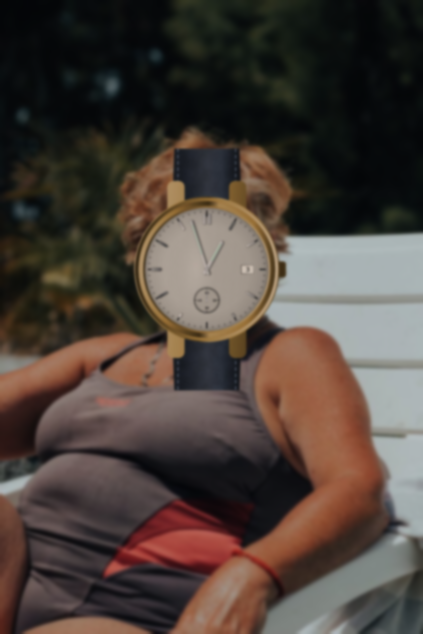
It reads {"hour": 12, "minute": 57}
